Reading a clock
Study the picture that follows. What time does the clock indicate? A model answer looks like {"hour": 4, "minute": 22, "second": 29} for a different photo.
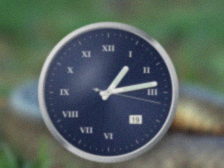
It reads {"hour": 1, "minute": 13, "second": 17}
